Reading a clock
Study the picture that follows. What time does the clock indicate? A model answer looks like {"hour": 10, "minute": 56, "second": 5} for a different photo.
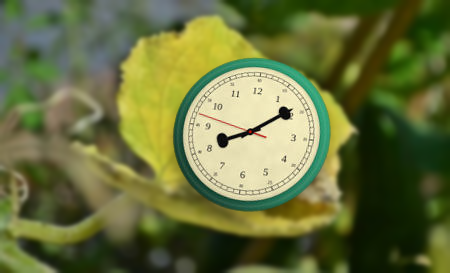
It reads {"hour": 8, "minute": 8, "second": 47}
